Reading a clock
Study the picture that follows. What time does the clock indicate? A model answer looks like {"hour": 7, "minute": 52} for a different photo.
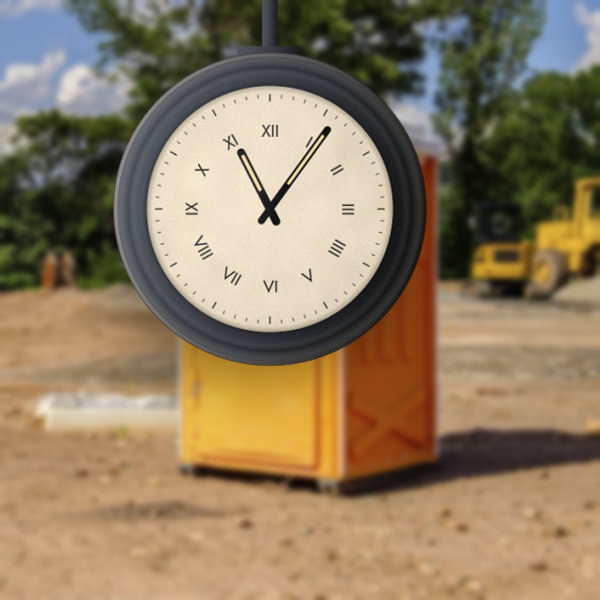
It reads {"hour": 11, "minute": 6}
